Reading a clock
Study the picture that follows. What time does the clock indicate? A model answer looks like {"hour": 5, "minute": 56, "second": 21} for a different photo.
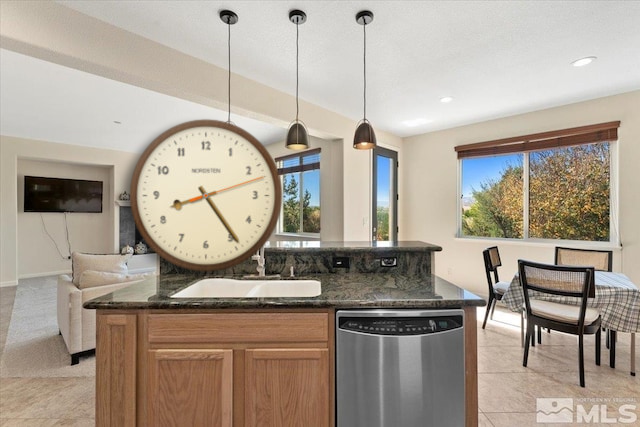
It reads {"hour": 8, "minute": 24, "second": 12}
